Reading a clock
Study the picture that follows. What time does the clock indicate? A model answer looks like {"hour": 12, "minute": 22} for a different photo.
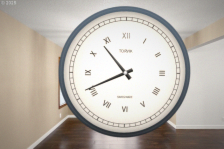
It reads {"hour": 10, "minute": 41}
